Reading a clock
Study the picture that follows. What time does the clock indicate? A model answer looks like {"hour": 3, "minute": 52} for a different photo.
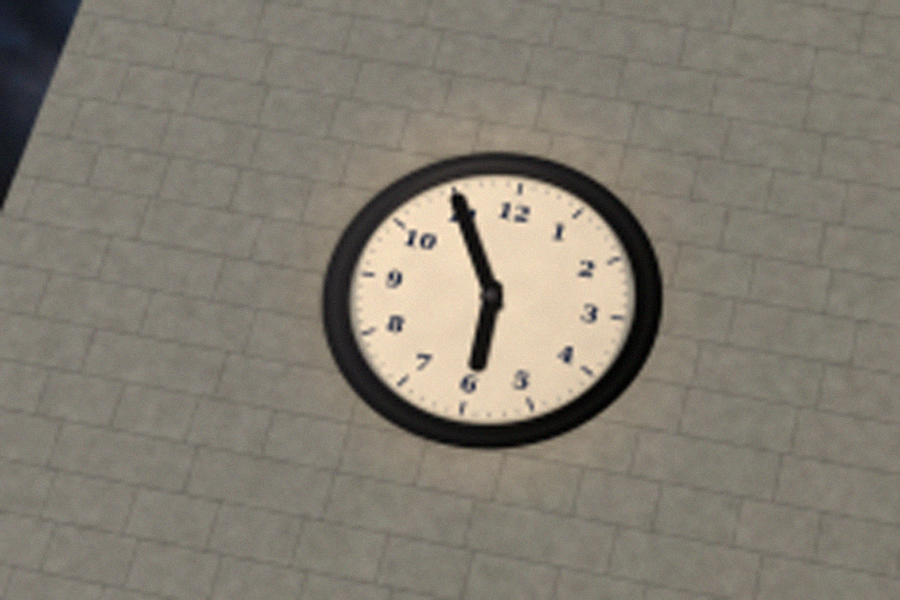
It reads {"hour": 5, "minute": 55}
